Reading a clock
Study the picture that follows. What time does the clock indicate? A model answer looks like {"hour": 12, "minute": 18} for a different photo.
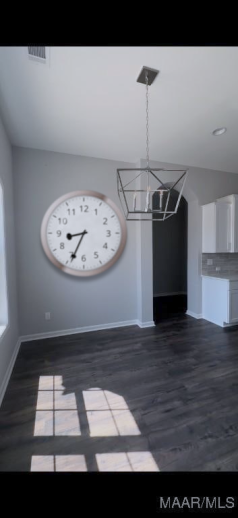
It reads {"hour": 8, "minute": 34}
